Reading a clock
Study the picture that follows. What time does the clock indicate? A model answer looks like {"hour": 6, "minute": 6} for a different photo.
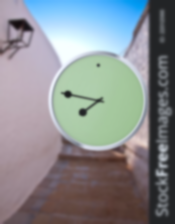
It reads {"hour": 7, "minute": 47}
